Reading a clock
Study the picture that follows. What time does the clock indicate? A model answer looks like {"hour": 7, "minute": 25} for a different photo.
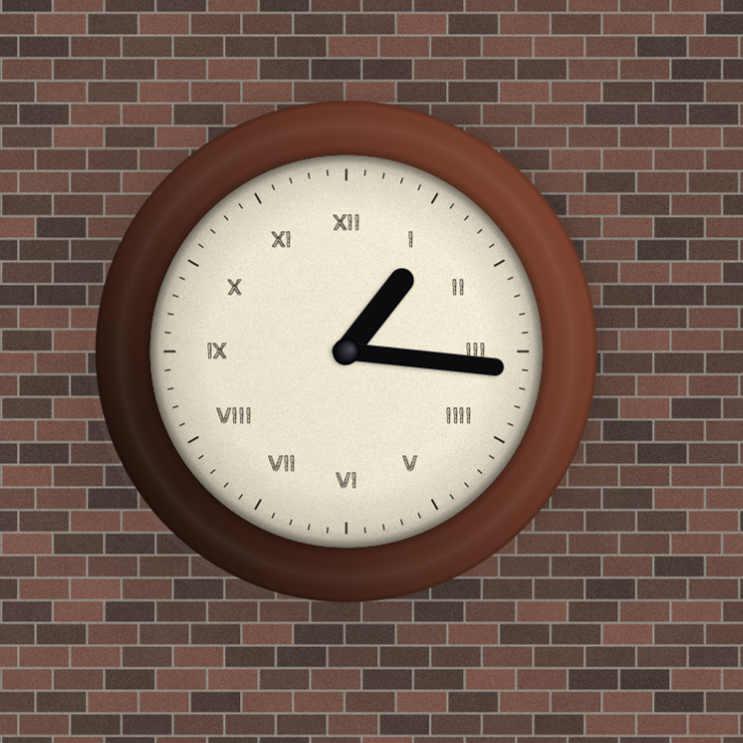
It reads {"hour": 1, "minute": 16}
